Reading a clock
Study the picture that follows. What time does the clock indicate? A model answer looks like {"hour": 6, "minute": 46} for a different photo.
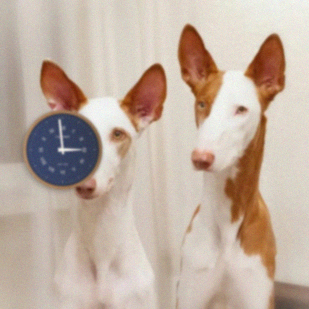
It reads {"hour": 2, "minute": 59}
